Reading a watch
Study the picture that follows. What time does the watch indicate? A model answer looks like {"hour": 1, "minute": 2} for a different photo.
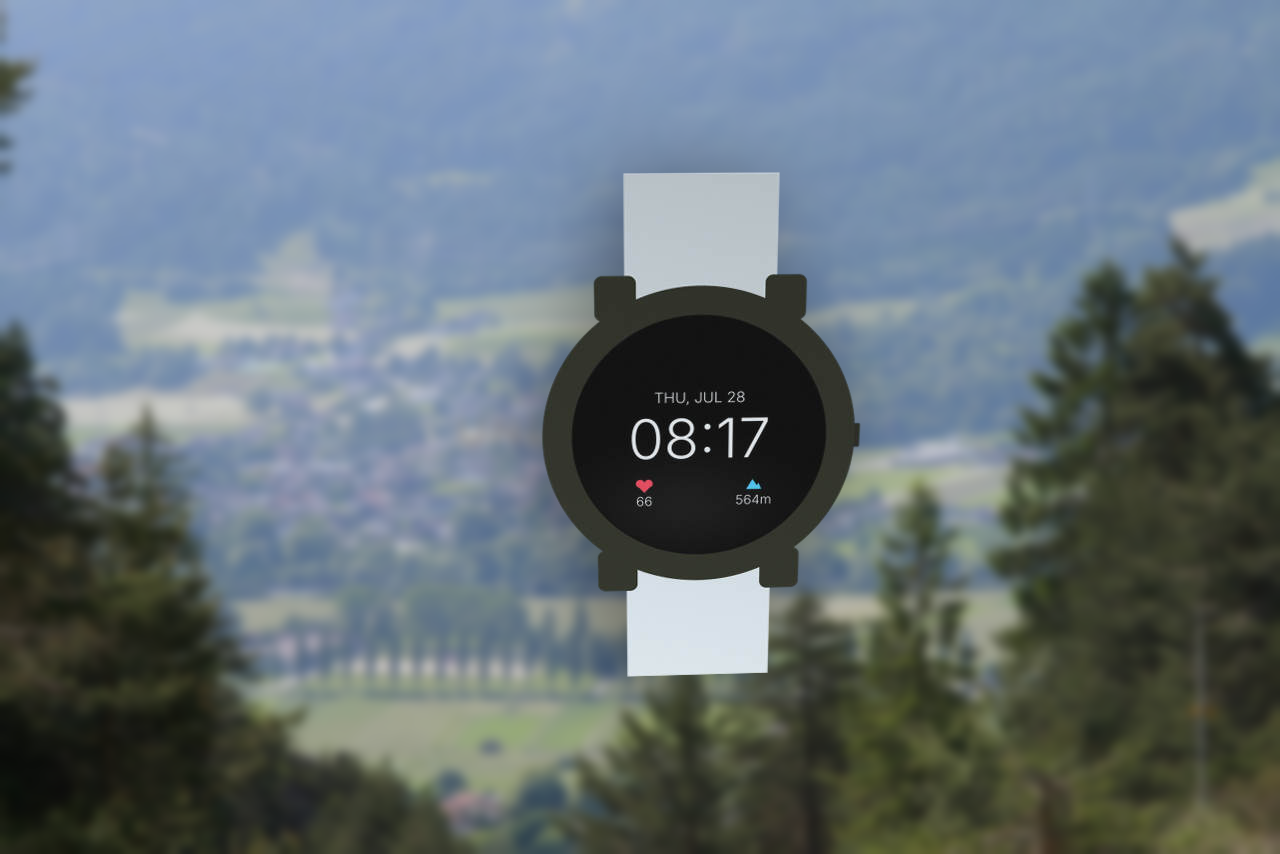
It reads {"hour": 8, "minute": 17}
